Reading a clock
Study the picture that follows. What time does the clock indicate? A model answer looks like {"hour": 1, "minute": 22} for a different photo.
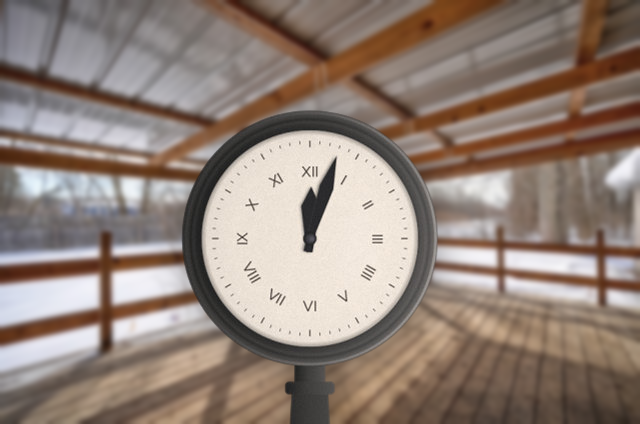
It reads {"hour": 12, "minute": 3}
